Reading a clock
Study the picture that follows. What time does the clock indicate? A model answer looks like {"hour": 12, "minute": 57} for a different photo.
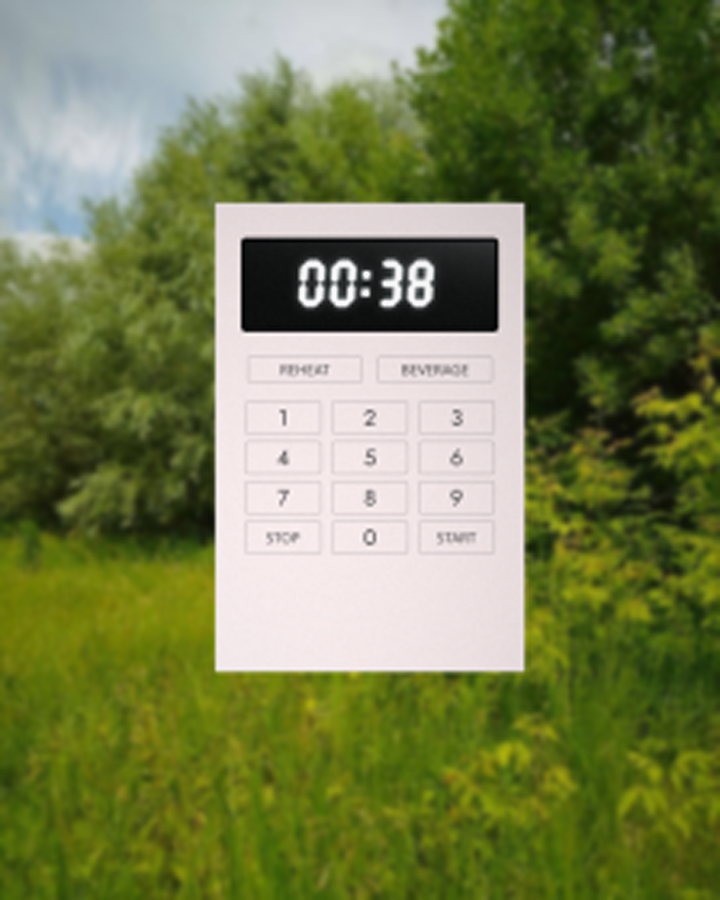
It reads {"hour": 0, "minute": 38}
